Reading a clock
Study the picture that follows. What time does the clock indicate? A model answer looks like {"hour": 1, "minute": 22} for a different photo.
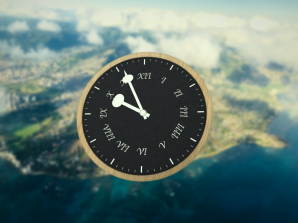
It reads {"hour": 9, "minute": 56}
